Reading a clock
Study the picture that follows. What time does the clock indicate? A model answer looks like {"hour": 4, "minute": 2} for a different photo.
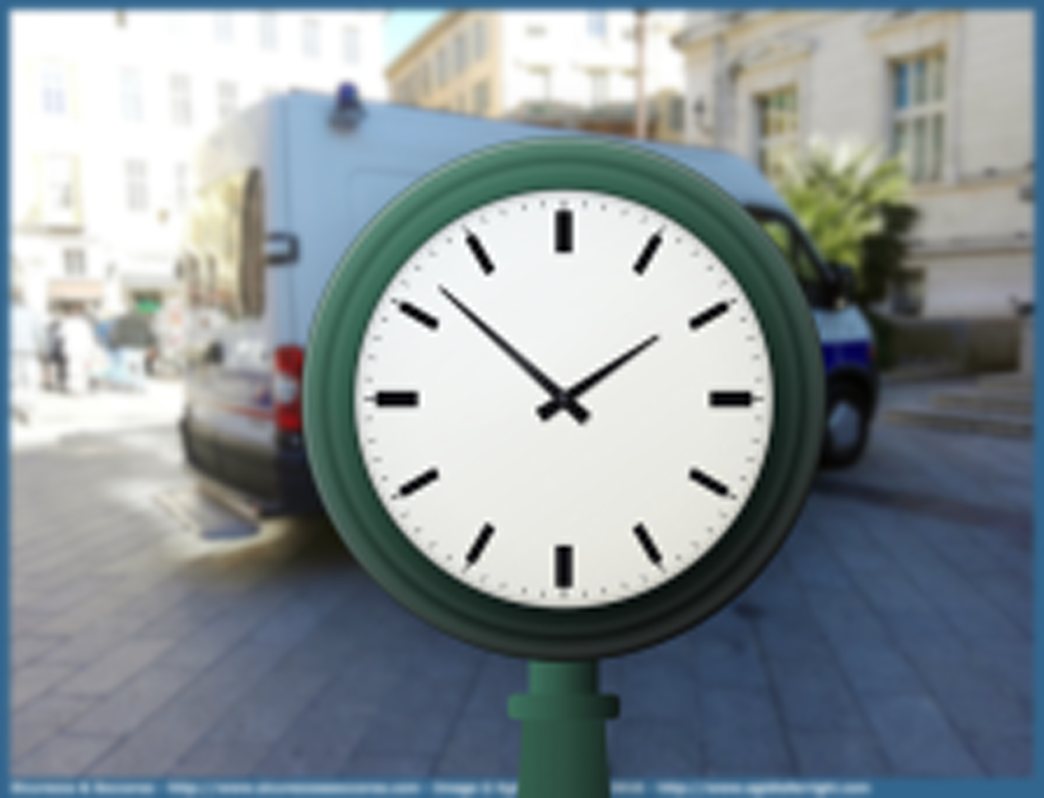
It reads {"hour": 1, "minute": 52}
